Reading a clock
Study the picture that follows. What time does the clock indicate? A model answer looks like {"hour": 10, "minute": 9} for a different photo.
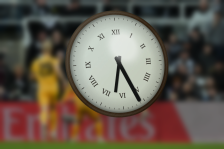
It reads {"hour": 6, "minute": 26}
